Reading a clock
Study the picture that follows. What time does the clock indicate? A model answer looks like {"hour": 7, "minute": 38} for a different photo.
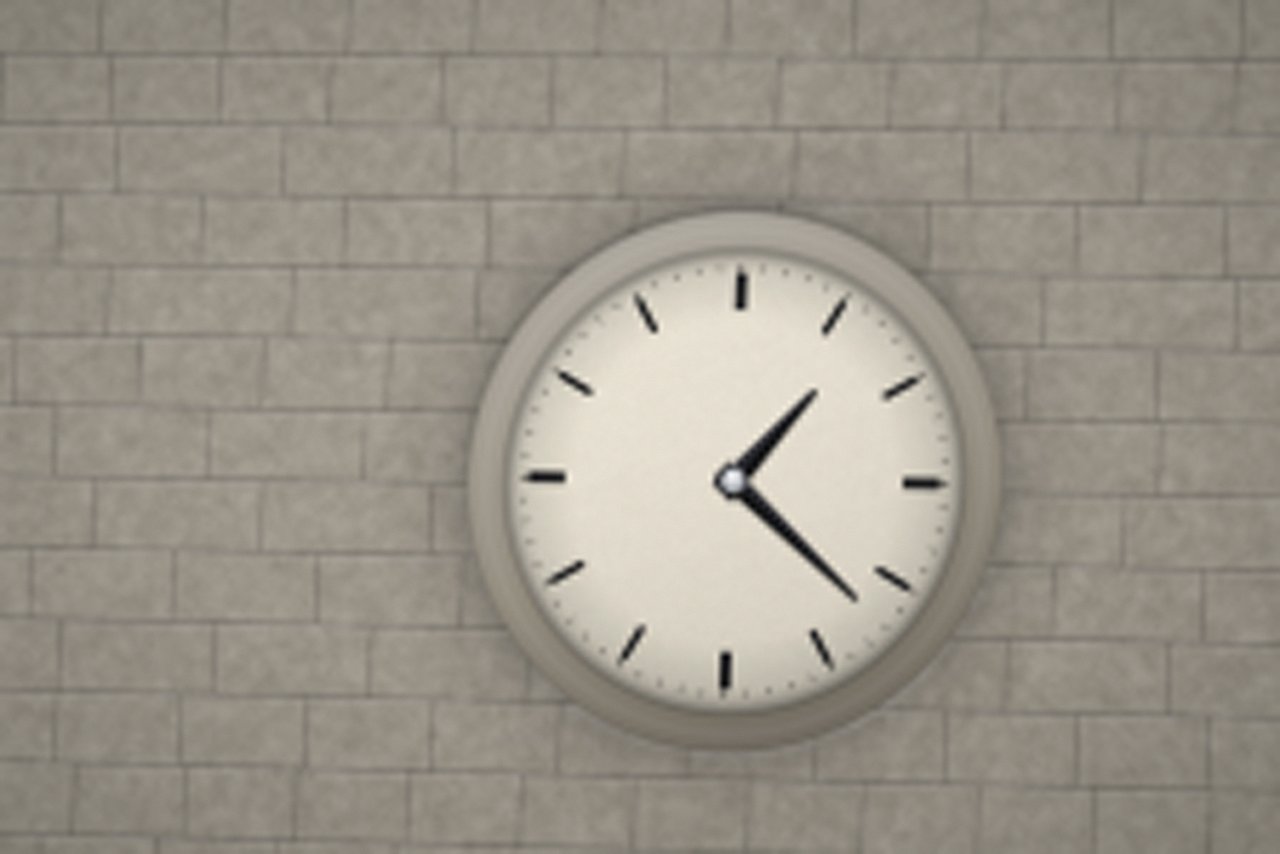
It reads {"hour": 1, "minute": 22}
